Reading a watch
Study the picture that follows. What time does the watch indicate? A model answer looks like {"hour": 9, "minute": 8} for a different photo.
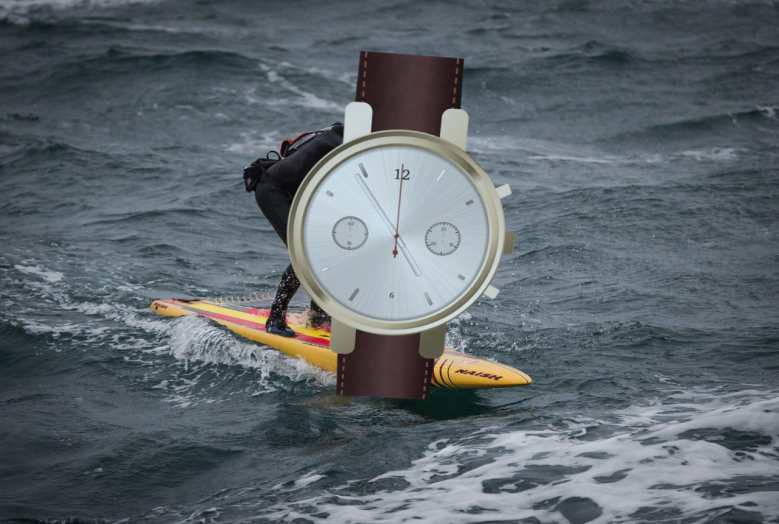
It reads {"hour": 4, "minute": 54}
